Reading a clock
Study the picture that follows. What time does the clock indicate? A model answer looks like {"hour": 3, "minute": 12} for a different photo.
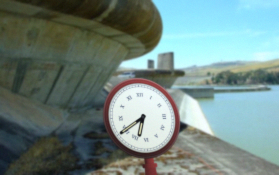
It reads {"hour": 6, "minute": 40}
